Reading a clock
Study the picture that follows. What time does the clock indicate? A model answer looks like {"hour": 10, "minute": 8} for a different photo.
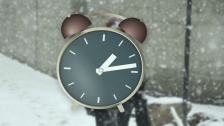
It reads {"hour": 1, "minute": 13}
